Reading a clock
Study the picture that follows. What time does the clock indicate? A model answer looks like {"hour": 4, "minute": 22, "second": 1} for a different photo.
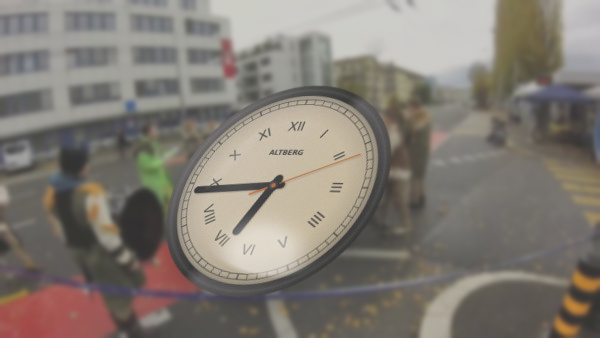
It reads {"hour": 6, "minute": 44, "second": 11}
